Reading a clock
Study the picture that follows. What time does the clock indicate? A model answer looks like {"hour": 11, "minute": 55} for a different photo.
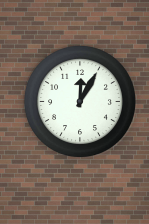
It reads {"hour": 12, "minute": 5}
